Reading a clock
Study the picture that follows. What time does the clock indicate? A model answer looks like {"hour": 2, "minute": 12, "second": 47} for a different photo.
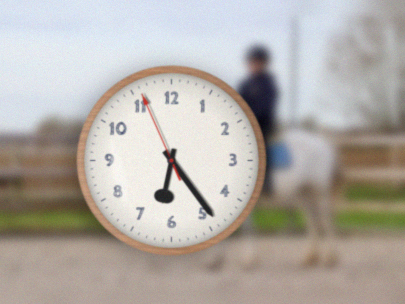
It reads {"hour": 6, "minute": 23, "second": 56}
